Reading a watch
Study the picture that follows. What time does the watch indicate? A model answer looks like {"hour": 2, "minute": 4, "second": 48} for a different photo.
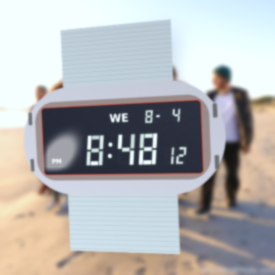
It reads {"hour": 8, "minute": 48, "second": 12}
